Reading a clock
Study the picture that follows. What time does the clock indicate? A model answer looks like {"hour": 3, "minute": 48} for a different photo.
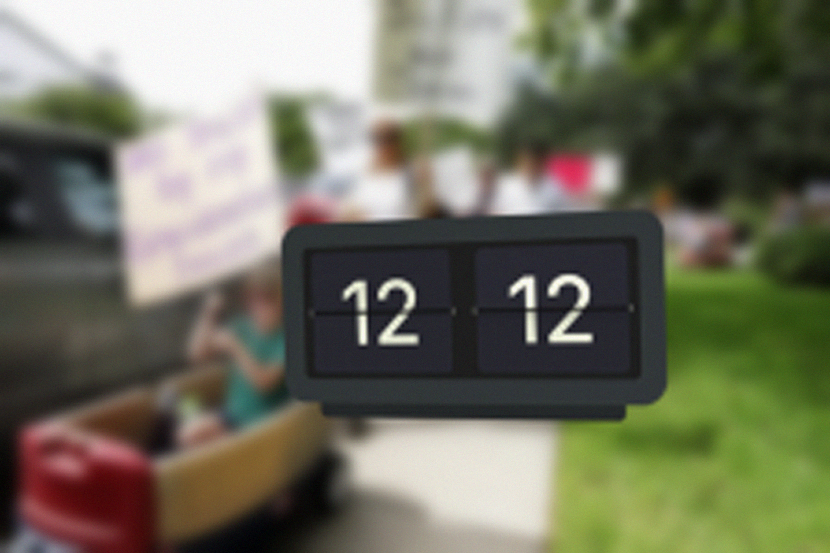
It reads {"hour": 12, "minute": 12}
